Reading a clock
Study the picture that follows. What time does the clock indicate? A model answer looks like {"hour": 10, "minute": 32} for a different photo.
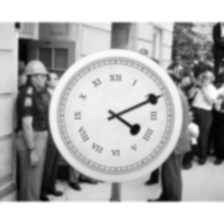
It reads {"hour": 4, "minute": 11}
